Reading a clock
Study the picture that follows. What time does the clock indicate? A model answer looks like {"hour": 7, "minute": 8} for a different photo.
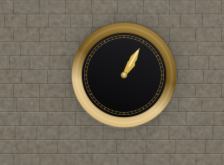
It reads {"hour": 1, "minute": 5}
